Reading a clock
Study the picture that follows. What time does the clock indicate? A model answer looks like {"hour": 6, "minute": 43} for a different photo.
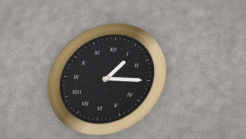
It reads {"hour": 1, "minute": 15}
